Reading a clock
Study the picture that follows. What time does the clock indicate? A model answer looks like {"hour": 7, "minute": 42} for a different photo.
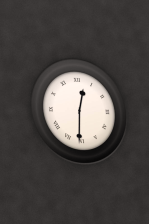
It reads {"hour": 12, "minute": 31}
